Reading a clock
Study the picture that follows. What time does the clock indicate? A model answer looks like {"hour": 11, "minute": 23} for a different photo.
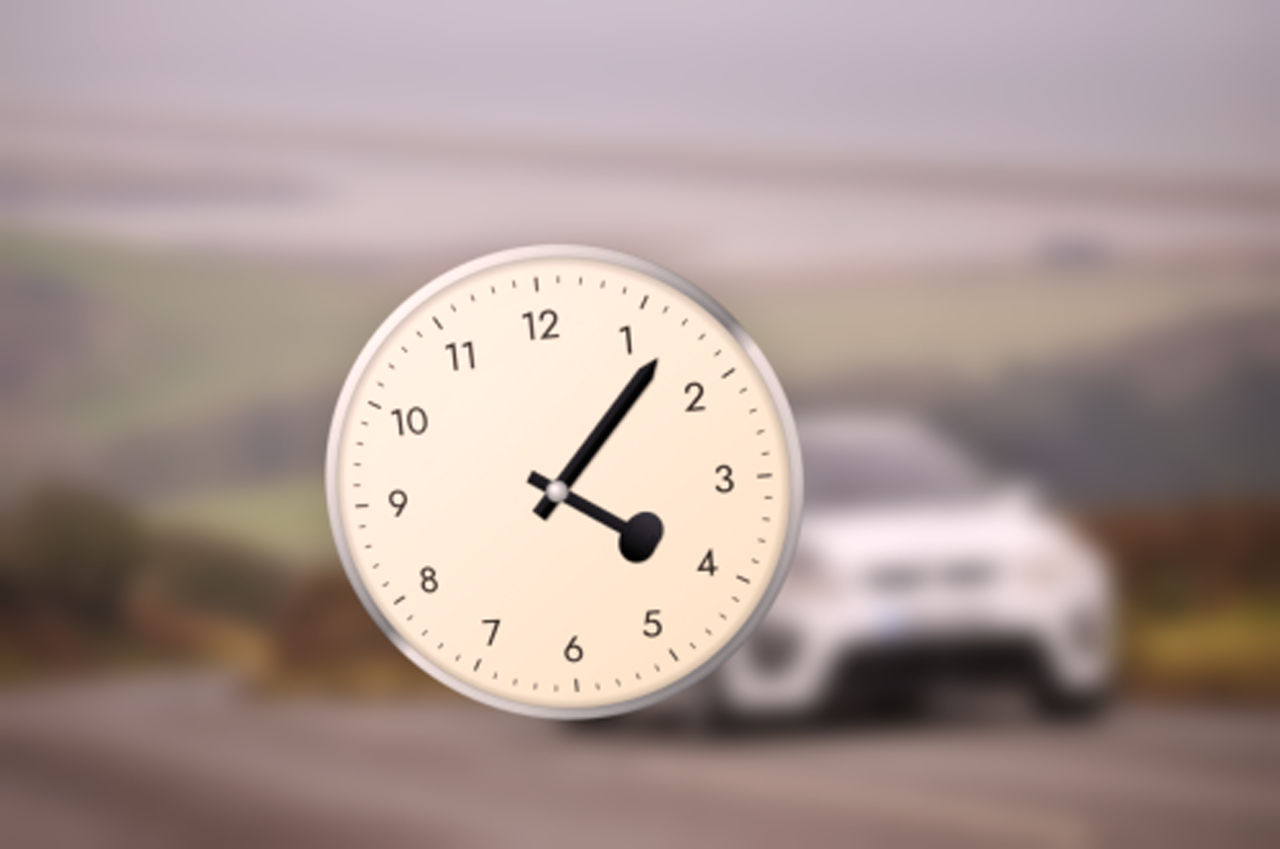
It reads {"hour": 4, "minute": 7}
